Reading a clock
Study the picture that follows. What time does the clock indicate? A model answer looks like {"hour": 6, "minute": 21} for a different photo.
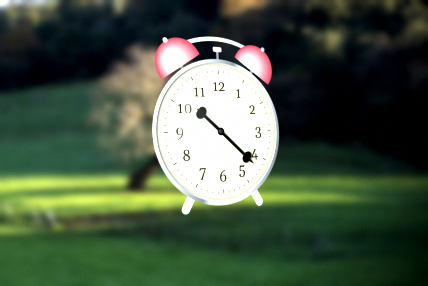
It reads {"hour": 10, "minute": 22}
